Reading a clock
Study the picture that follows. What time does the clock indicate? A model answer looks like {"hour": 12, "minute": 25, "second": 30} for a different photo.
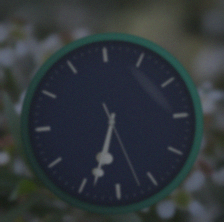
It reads {"hour": 6, "minute": 33, "second": 27}
